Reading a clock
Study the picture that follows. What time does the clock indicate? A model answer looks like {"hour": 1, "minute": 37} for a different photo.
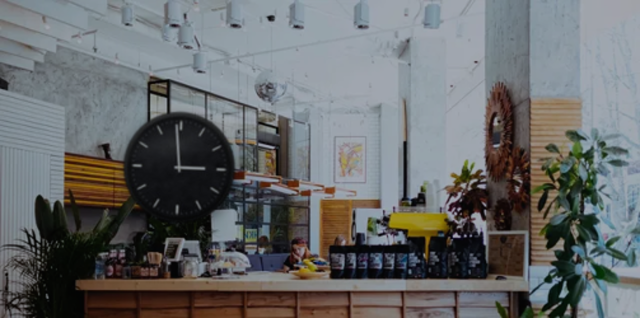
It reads {"hour": 2, "minute": 59}
